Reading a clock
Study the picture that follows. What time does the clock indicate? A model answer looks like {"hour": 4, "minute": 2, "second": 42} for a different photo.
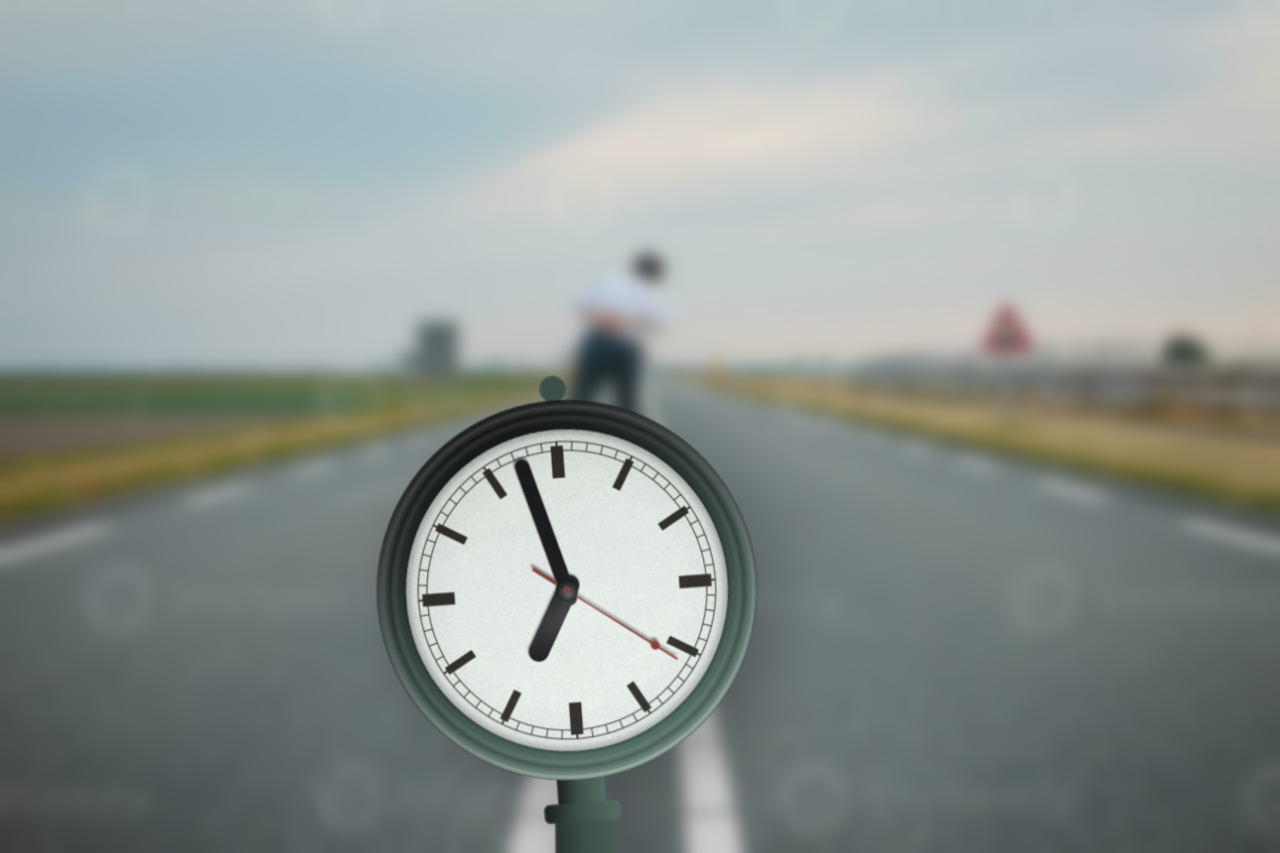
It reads {"hour": 6, "minute": 57, "second": 21}
